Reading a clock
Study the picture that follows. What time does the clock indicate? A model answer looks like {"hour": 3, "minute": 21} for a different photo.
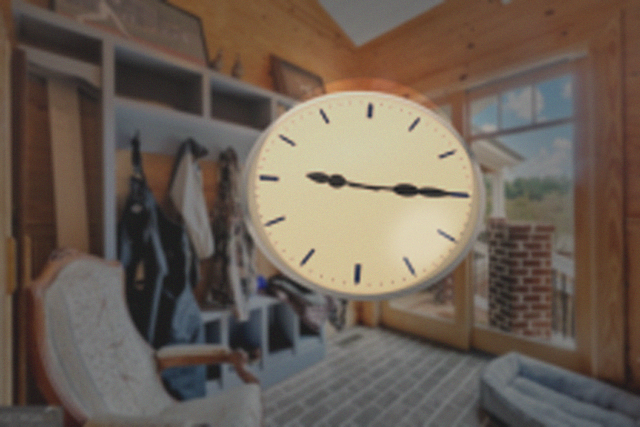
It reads {"hour": 9, "minute": 15}
